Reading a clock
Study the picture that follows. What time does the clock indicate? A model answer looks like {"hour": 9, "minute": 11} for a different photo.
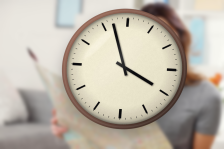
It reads {"hour": 3, "minute": 57}
